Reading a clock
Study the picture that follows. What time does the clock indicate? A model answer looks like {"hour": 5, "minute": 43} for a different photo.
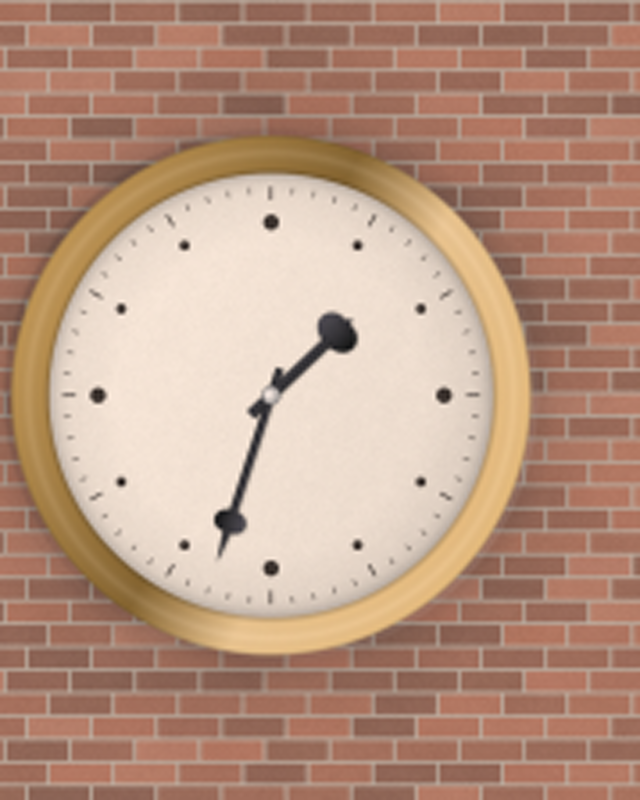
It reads {"hour": 1, "minute": 33}
